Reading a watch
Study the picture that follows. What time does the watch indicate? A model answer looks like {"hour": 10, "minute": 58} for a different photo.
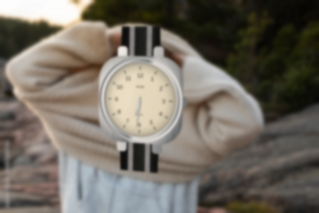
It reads {"hour": 6, "minute": 31}
